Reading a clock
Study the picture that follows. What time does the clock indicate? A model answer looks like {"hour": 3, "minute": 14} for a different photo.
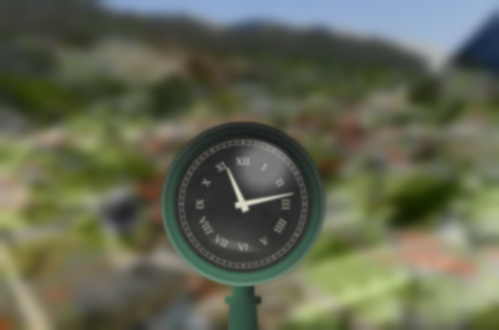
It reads {"hour": 11, "minute": 13}
